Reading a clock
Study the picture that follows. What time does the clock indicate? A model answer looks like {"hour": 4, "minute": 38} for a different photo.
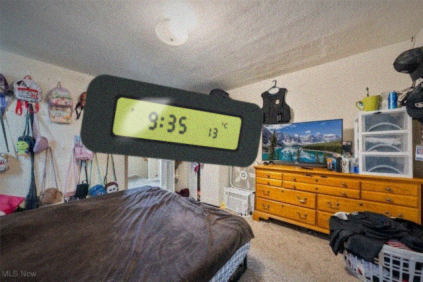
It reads {"hour": 9, "minute": 35}
